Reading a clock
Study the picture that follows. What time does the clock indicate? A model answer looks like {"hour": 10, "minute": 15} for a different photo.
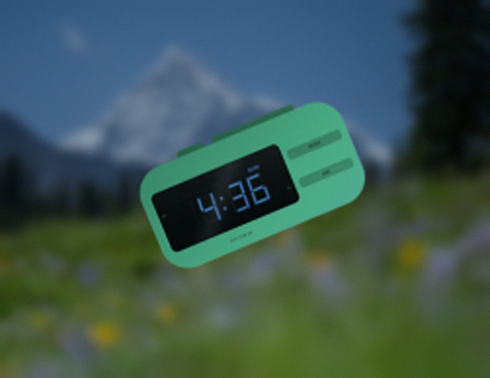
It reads {"hour": 4, "minute": 36}
